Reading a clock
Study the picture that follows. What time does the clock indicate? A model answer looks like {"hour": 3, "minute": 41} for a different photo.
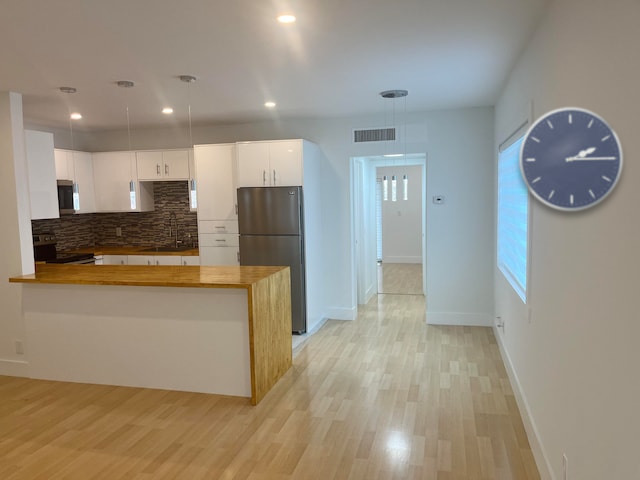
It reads {"hour": 2, "minute": 15}
